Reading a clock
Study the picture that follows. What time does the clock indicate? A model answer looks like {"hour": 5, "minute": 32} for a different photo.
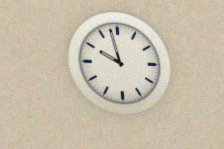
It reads {"hour": 9, "minute": 58}
